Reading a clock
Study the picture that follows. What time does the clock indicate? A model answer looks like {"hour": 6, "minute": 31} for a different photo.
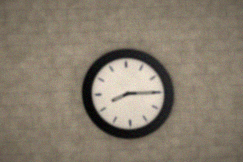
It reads {"hour": 8, "minute": 15}
